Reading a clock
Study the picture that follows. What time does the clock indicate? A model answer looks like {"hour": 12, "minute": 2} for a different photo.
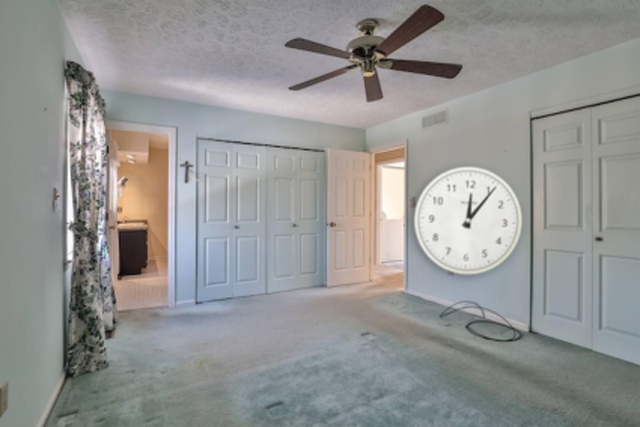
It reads {"hour": 12, "minute": 6}
